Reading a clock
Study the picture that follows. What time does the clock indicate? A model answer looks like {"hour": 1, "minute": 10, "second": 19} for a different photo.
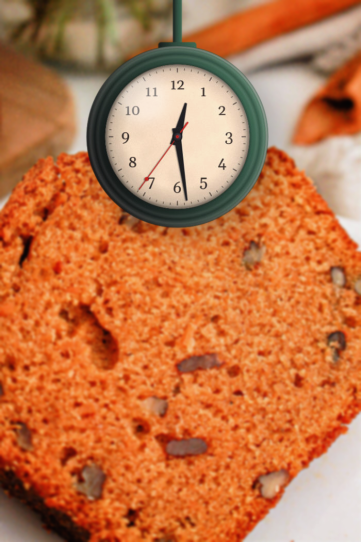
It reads {"hour": 12, "minute": 28, "second": 36}
